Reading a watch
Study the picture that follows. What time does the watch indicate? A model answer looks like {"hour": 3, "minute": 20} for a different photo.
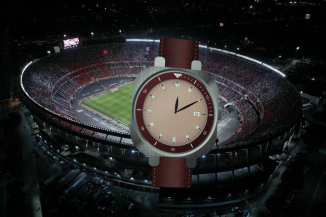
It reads {"hour": 12, "minute": 10}
